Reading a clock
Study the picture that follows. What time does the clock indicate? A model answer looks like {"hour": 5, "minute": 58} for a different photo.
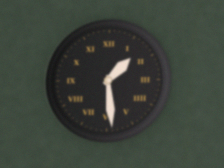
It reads {"hour": 1, "minute": 29}
